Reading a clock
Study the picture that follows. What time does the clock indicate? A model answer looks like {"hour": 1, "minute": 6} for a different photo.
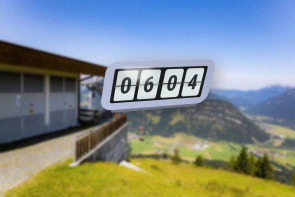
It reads {"hour": 6, "minute": 4}
